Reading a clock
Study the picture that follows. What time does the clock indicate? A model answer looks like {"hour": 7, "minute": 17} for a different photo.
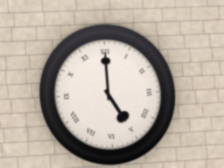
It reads {"hour": 5, "minute": 0}
